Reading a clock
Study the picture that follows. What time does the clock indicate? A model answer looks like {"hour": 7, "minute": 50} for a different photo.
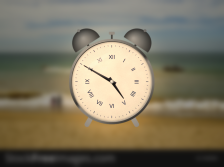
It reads {"hour": 4, "minute": 50}
